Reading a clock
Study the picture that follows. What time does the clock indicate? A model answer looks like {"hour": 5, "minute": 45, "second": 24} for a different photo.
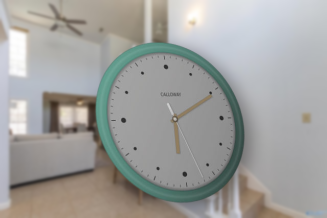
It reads {"hour": 6, "minute": 10, "second": 27}
